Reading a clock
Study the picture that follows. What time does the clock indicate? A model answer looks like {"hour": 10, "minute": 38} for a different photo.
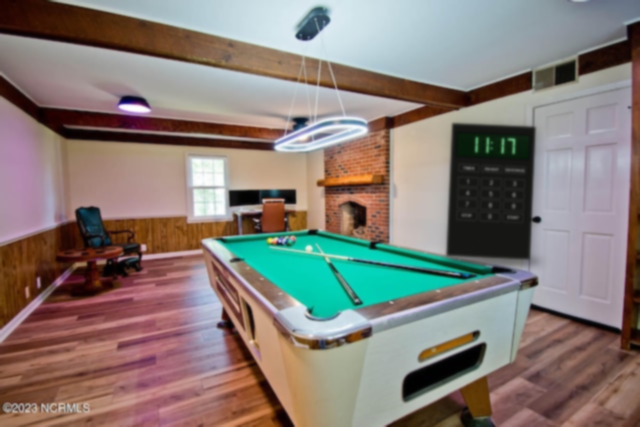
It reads {"hour": 11, "minute": 17}
